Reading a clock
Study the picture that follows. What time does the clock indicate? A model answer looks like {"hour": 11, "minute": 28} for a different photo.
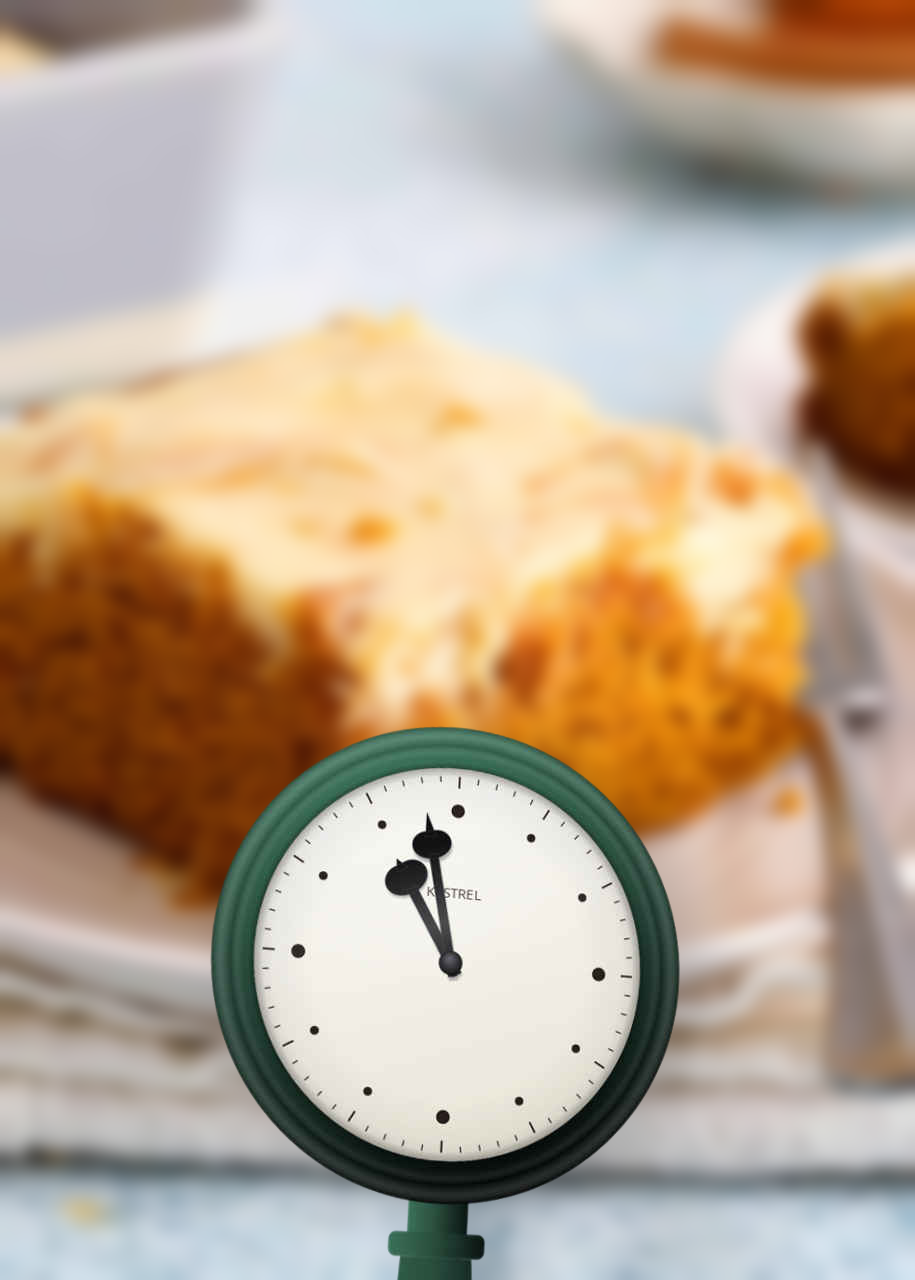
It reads {"hour": 10, "minute": 58}
